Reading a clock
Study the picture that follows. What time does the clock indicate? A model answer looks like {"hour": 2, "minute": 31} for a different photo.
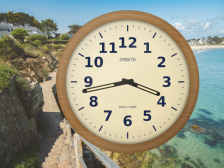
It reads {"hour": 3, "minute": 43}
